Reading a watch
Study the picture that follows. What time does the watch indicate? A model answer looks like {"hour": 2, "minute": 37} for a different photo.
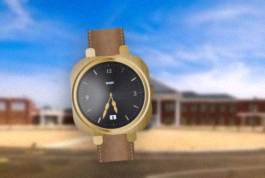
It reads {"hour": 5, "minute": 34}
